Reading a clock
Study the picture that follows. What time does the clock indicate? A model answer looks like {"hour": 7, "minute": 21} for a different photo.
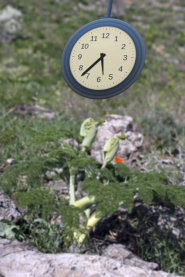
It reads {"hour": 5, "minute": 37}
